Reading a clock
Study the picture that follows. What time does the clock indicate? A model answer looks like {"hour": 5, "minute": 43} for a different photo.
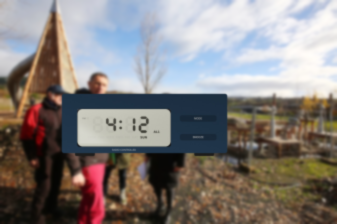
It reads {"hour": 4, "minute": 12}
